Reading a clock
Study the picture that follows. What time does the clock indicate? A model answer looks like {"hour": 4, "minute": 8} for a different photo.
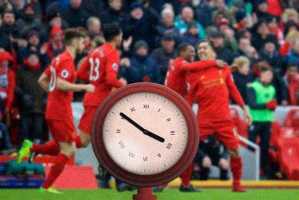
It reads {"hour": 3, "minute": 51}
